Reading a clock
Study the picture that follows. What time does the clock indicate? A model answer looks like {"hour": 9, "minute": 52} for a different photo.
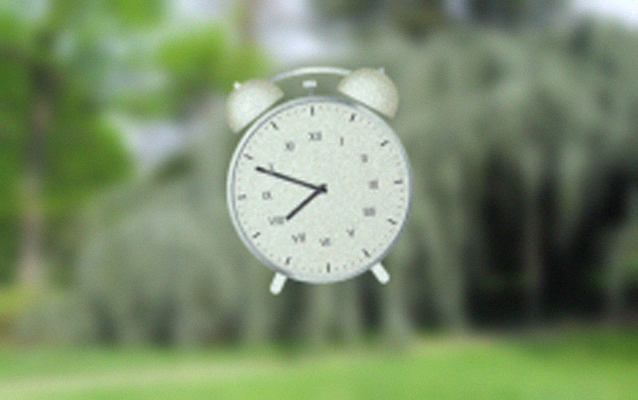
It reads {"hour": 7, "minute": 49}
